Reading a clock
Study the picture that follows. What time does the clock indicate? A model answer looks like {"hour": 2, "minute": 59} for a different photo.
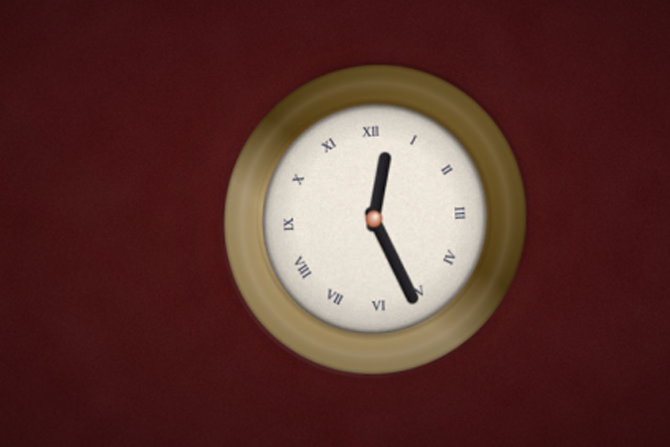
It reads {"hour": 12, "minute": 26}
